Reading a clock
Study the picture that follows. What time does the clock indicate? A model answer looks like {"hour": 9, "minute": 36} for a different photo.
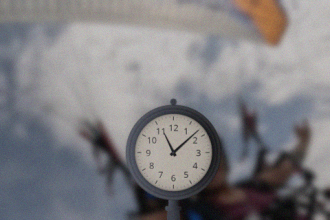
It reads {"hour": 11, "minute": 8}
